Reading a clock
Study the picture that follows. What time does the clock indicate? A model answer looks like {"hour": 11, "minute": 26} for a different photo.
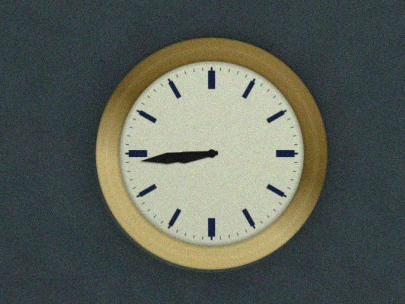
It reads {"hour": 8, "minute": 44}
